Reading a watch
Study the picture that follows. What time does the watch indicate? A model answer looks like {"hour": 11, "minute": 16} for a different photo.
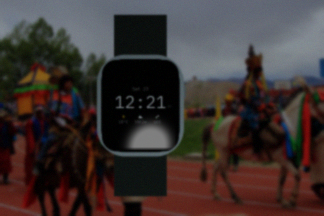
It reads {"hour": 12, "minute": 21}
